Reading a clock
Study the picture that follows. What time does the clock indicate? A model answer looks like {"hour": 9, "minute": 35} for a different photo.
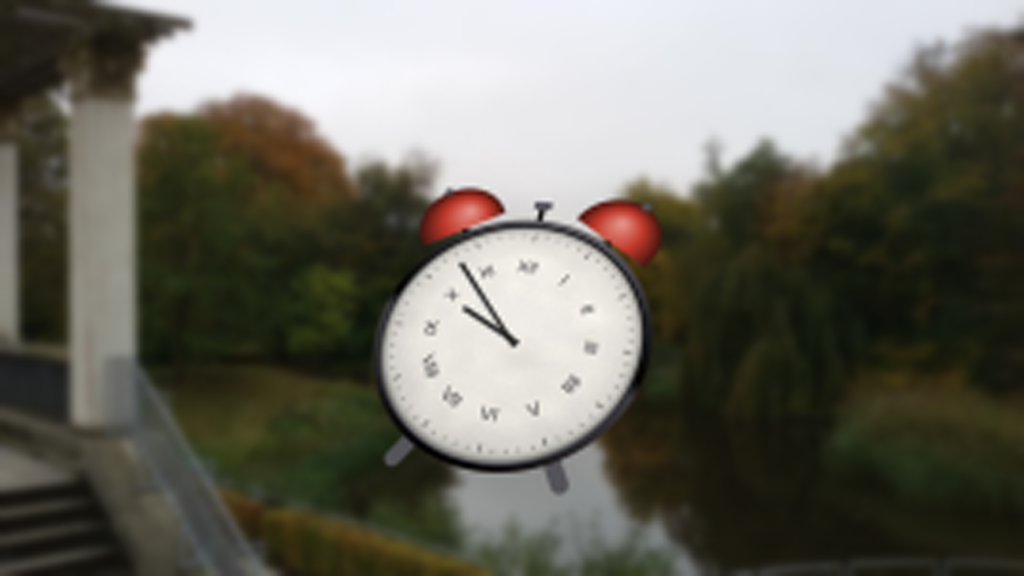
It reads {"hour": 9, "minute": 53}
